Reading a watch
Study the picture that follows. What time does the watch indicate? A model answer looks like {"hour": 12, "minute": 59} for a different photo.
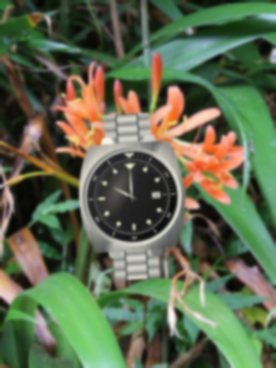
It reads {"hour": 10, "minute": 0}
